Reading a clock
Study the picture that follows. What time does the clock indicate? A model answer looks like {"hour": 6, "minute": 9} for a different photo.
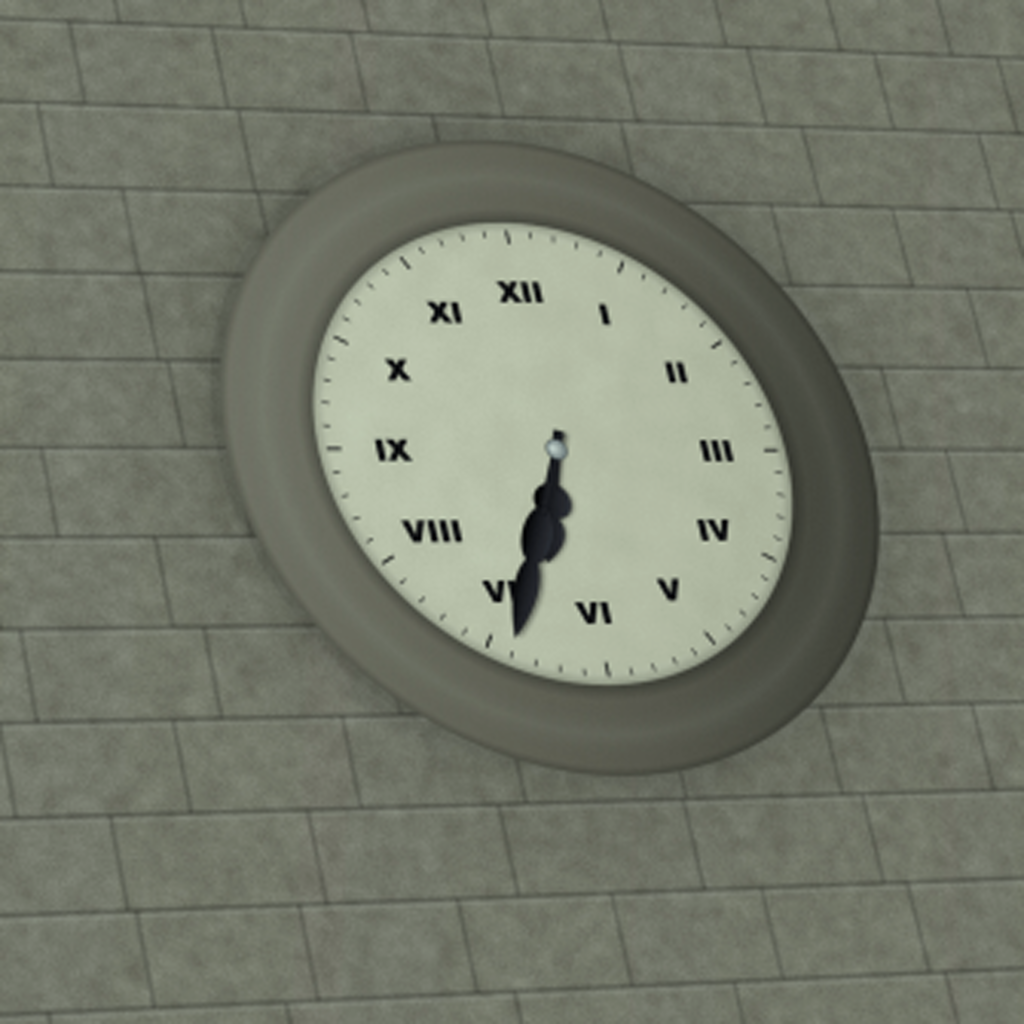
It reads {"hour": 6, "minute": 34}
